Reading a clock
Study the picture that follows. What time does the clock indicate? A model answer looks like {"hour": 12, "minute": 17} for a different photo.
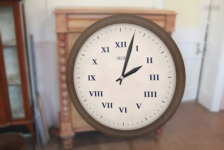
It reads {"hour": 2, "minute": 3}
